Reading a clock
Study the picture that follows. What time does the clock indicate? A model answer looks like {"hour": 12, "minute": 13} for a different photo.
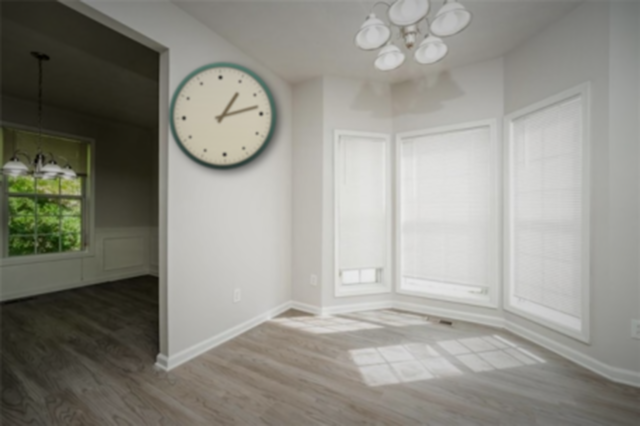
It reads {"hour": 1, "minute": 13}
